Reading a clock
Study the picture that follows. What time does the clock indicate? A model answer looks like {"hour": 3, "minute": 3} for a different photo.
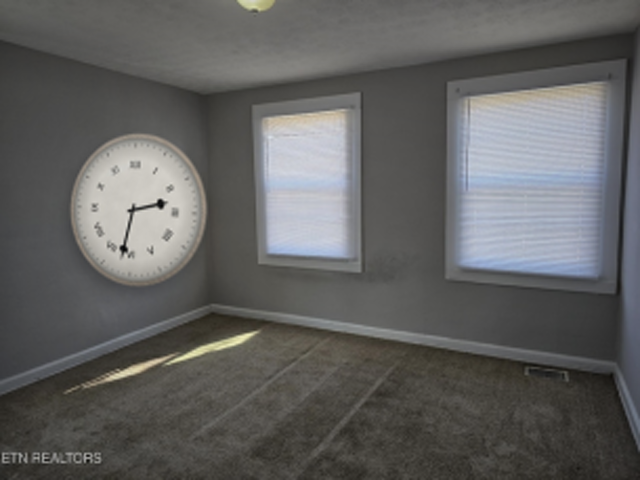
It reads {"hour": 2, "minute": 32}
